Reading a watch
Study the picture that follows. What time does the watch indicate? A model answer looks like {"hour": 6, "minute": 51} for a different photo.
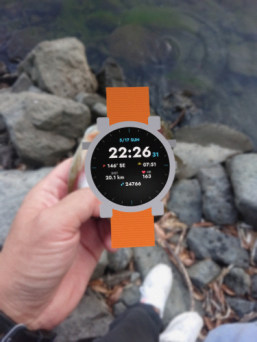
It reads {"hour": 22, "minute": 26}
